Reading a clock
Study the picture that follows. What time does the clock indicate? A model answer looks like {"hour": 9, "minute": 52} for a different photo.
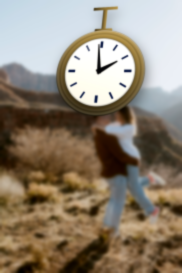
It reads {"hour": 1, "minute": 59}
